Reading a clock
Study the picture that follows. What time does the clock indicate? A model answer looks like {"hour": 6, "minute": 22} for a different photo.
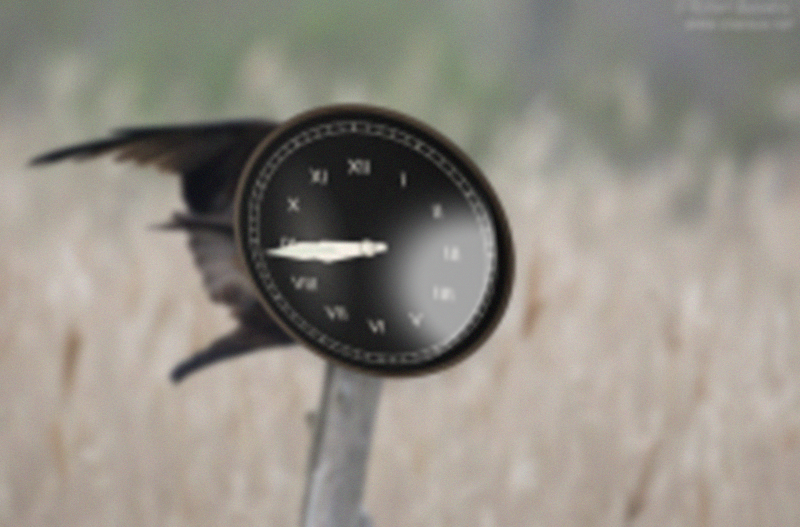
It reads {"hour": 8, "minute": 44}
